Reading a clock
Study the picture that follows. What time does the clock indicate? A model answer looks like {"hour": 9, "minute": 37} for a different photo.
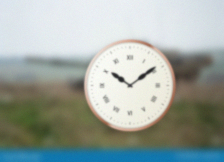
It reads {"hour": 10, "minute": 9}
